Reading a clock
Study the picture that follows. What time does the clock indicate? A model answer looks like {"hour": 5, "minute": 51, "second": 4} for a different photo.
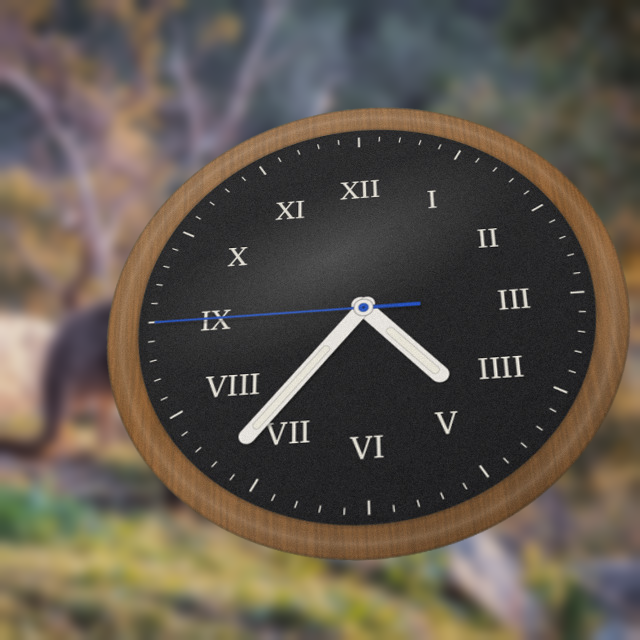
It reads {"hour": 4, "minute": 36, "second": 45}
